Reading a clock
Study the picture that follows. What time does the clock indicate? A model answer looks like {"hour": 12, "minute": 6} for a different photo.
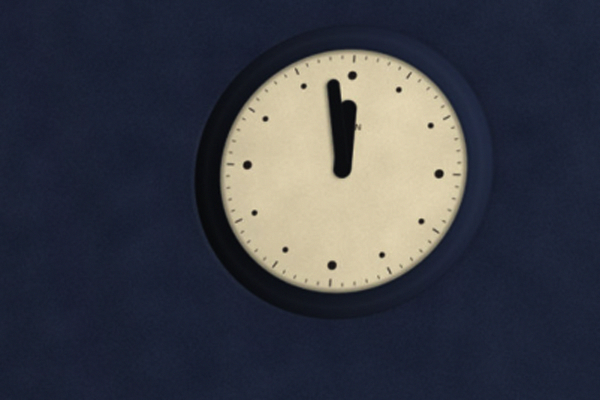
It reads {"hour": 11, "minute": 58}
